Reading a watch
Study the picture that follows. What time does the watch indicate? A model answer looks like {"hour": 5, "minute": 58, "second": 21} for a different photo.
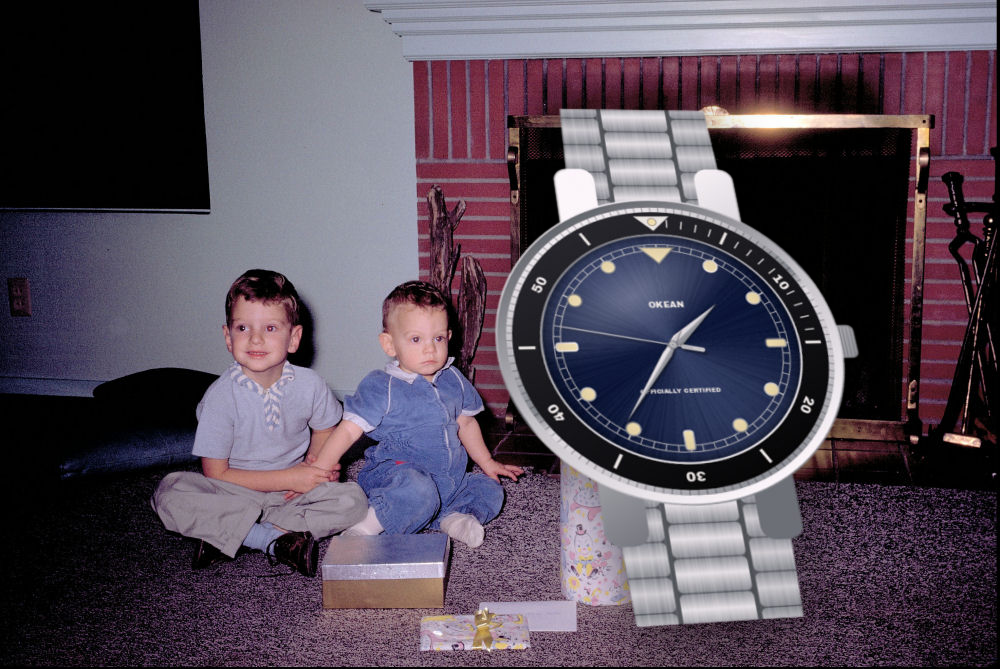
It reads {"hour": 1, "minute": 35, "second": 47}
